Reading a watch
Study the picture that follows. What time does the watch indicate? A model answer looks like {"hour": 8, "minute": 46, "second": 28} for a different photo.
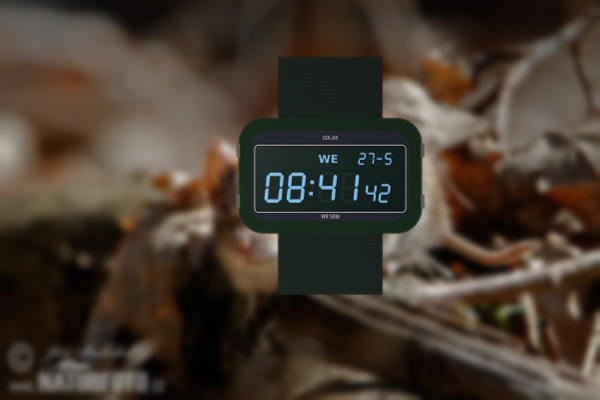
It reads {"hour": 8, "minute": 41, "second": 42}
